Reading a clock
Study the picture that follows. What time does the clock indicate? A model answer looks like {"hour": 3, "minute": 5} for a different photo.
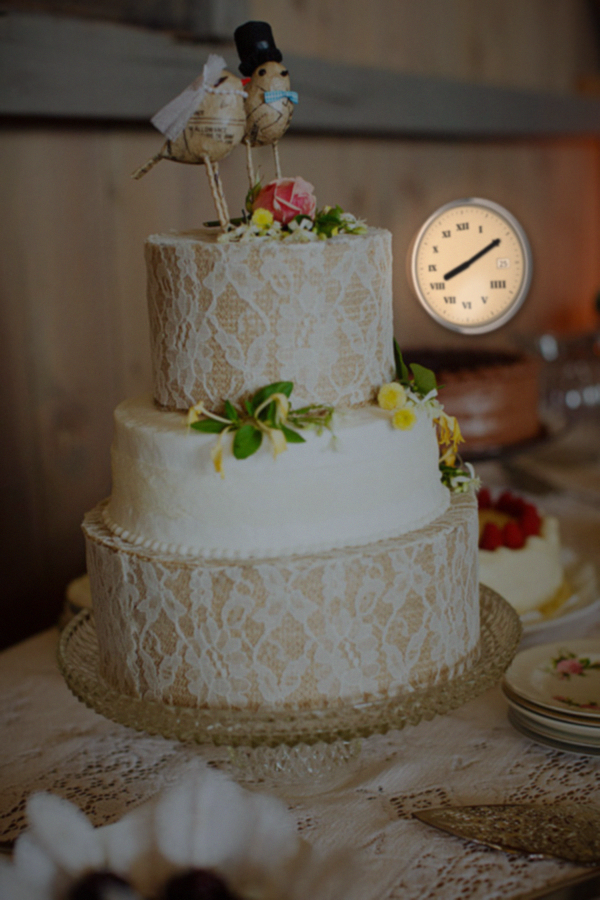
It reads {"hour": 8, "minute": 10}
